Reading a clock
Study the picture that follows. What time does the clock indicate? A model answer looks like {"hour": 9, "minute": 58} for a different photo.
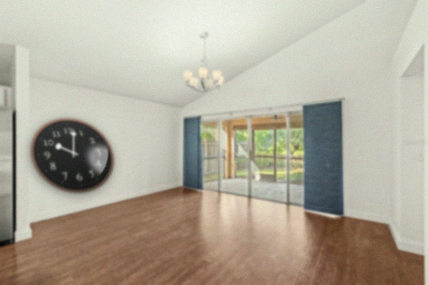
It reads {"hour": 10, "minute": 2}
